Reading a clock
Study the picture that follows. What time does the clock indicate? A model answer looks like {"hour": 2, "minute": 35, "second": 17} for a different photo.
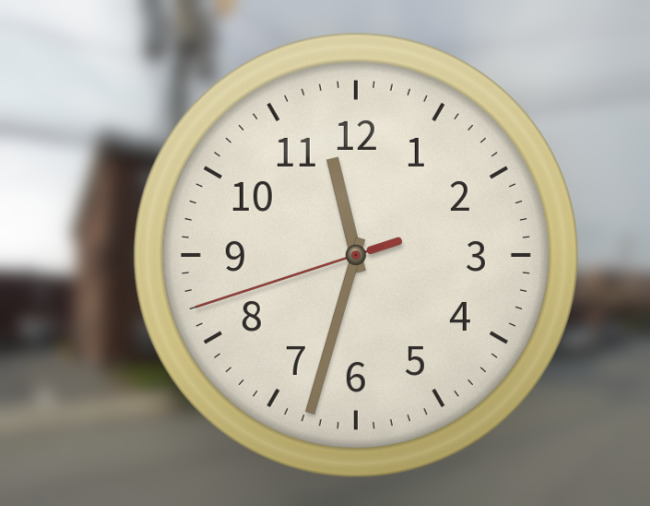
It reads {"hour": 11, "minute": 32, "second": 42}
